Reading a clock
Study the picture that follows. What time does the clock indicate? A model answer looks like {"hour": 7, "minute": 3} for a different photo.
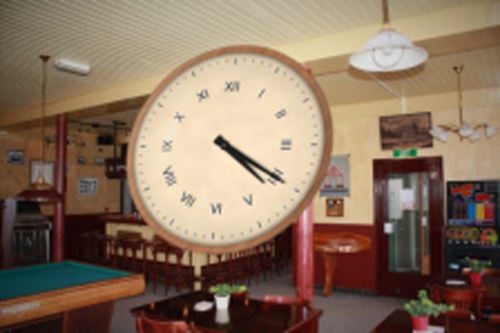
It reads {"hour": 4, "minute": 20}
